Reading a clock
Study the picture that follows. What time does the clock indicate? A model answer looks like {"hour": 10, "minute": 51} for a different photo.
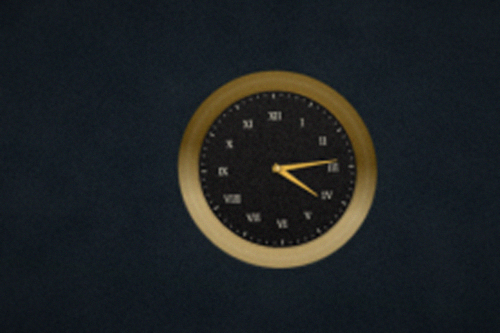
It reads {"hour": 4, "minute": 14}
